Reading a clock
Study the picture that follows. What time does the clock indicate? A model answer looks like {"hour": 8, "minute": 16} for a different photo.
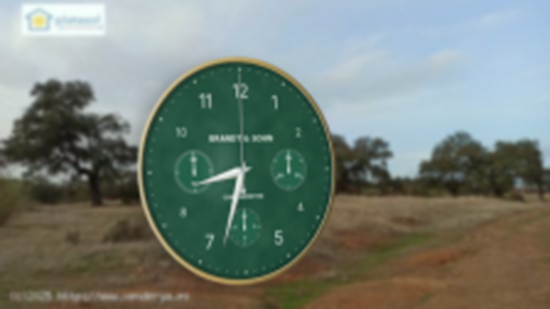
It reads {"hour": 8, "minute": 33}
